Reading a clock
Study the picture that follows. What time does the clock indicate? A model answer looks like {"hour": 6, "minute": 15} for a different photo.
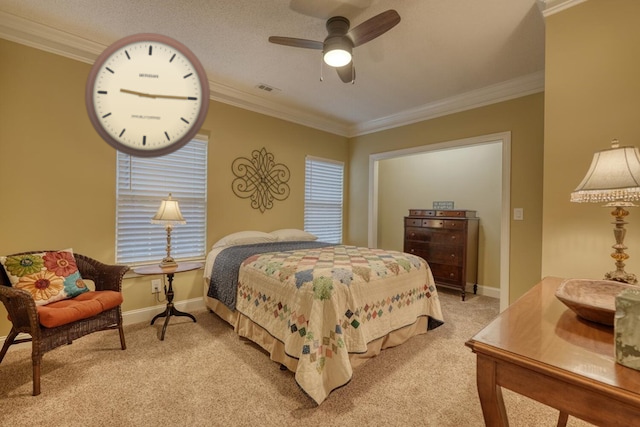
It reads {"hour": 9, "minute": 15}
